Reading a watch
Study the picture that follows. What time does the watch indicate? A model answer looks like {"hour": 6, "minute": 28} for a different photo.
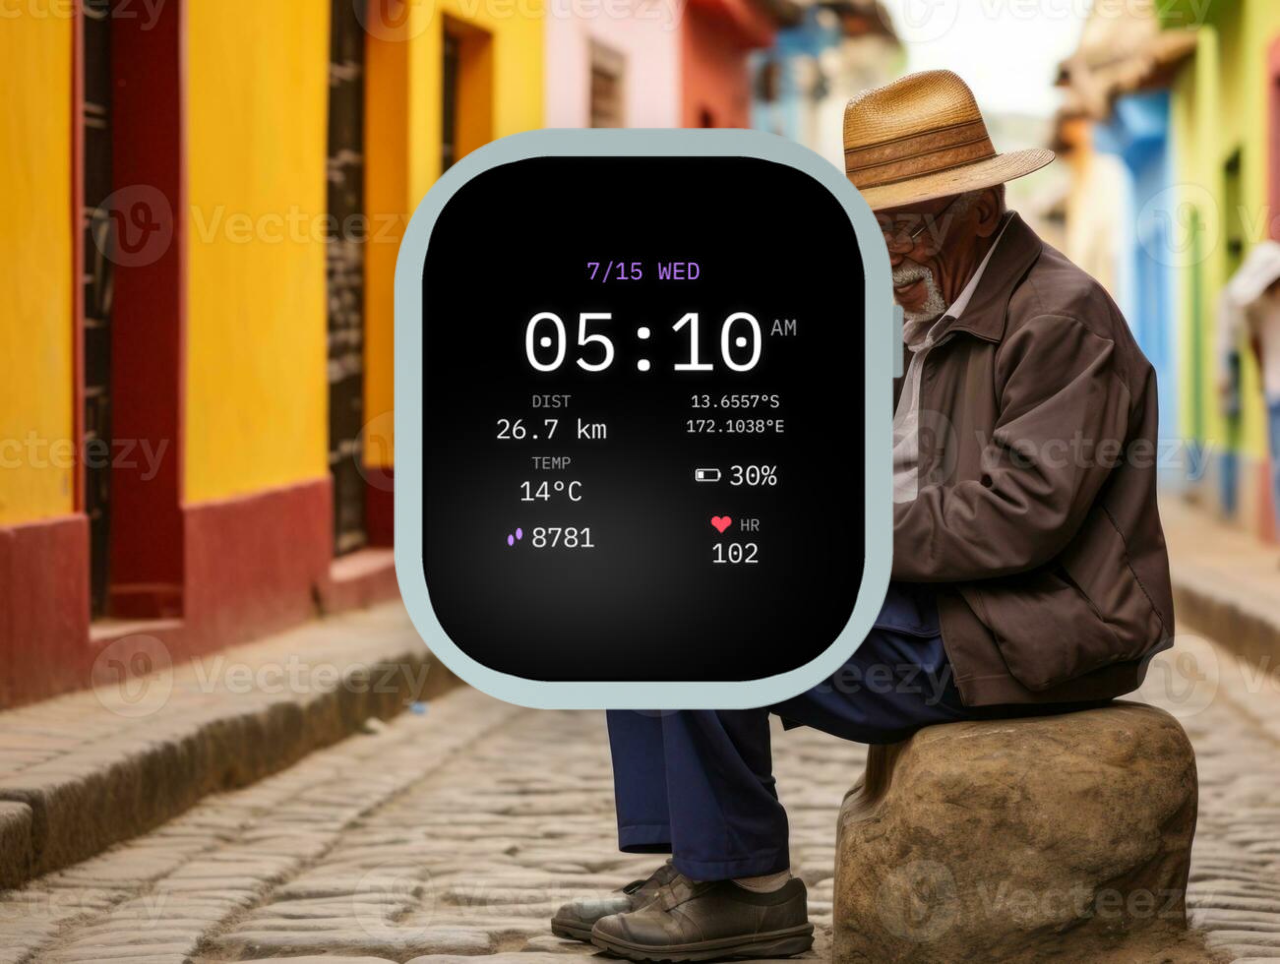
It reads {"hour": 5, "minute": 10}
